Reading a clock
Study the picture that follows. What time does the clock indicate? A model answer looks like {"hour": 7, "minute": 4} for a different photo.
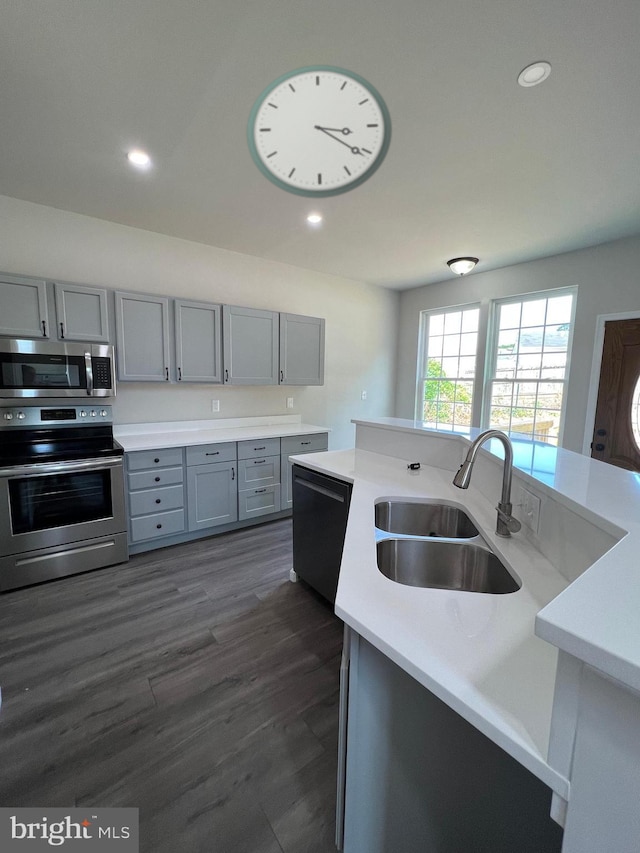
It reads {"hour": 3, "minute": 21}
